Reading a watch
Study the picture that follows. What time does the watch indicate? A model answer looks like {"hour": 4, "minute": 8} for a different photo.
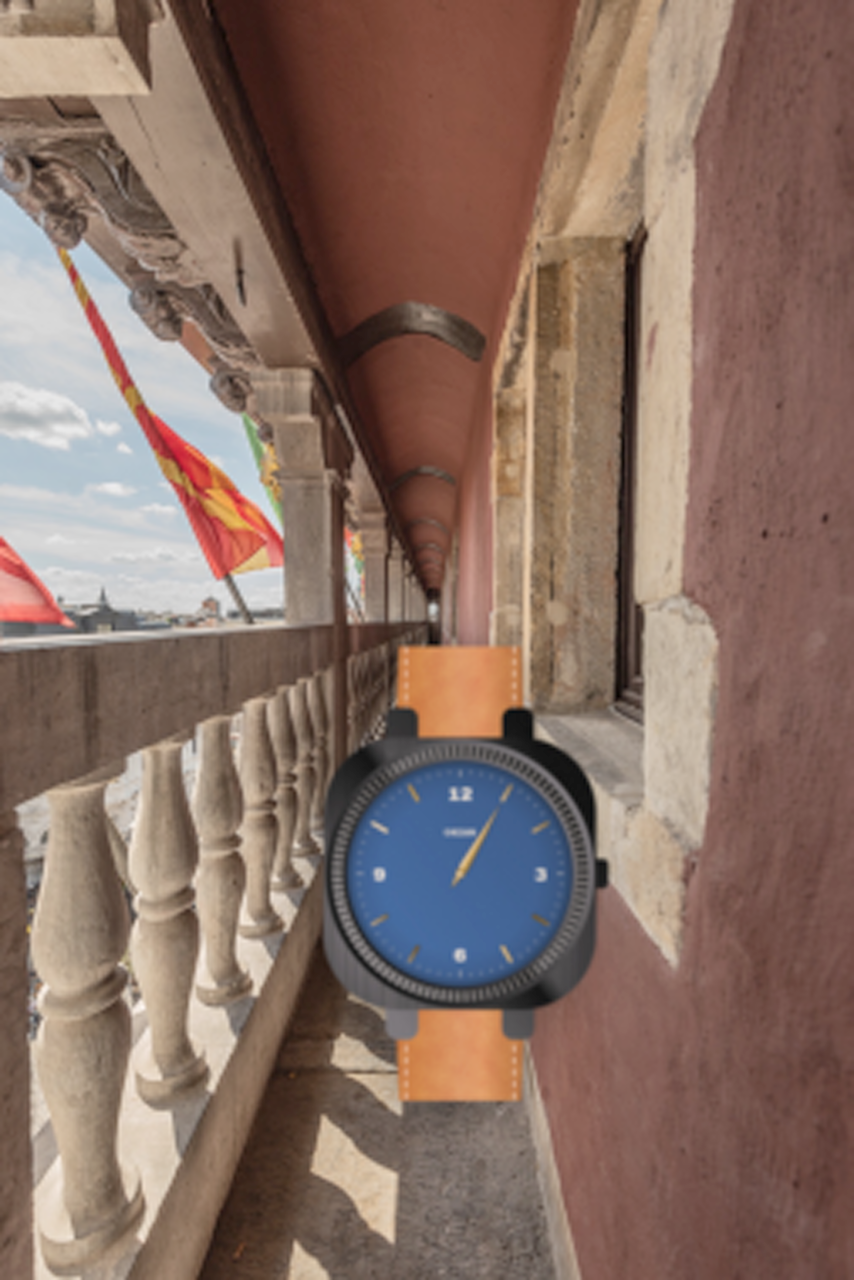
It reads {"hour": 1, "minute": 5}
